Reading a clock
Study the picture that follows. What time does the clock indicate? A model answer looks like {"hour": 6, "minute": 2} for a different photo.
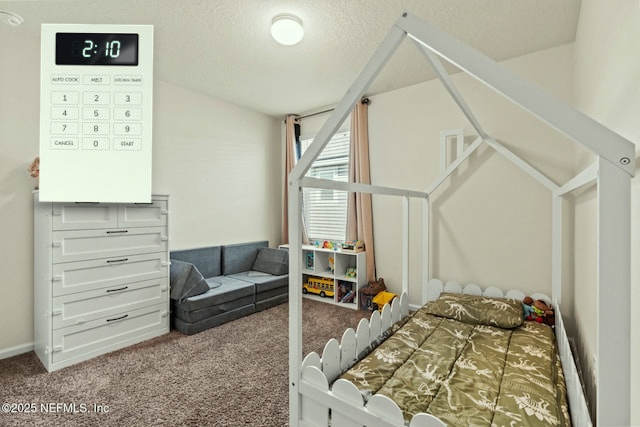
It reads {"hour": 2, "minute": 10}
